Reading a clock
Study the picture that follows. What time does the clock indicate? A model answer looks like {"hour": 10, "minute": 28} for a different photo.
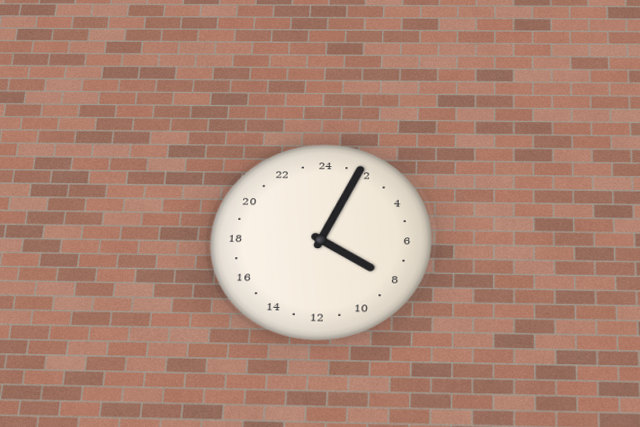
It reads {"hour": 8, "minute": 4}
